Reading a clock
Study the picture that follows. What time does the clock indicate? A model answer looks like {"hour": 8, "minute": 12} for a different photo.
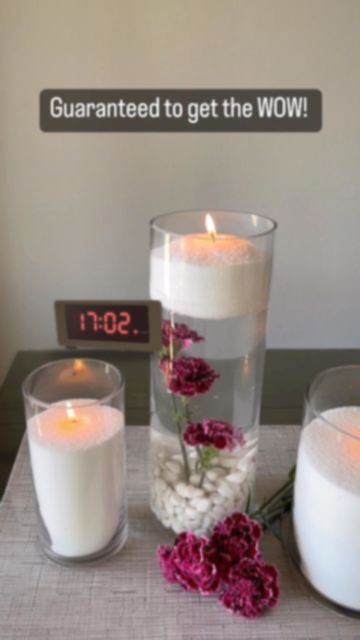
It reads {"hour": 17, "minute": 2}
